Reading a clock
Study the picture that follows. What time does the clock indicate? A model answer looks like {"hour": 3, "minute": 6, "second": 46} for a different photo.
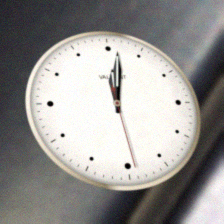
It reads {"hour": 12, "minute": 1, "second": 29}
